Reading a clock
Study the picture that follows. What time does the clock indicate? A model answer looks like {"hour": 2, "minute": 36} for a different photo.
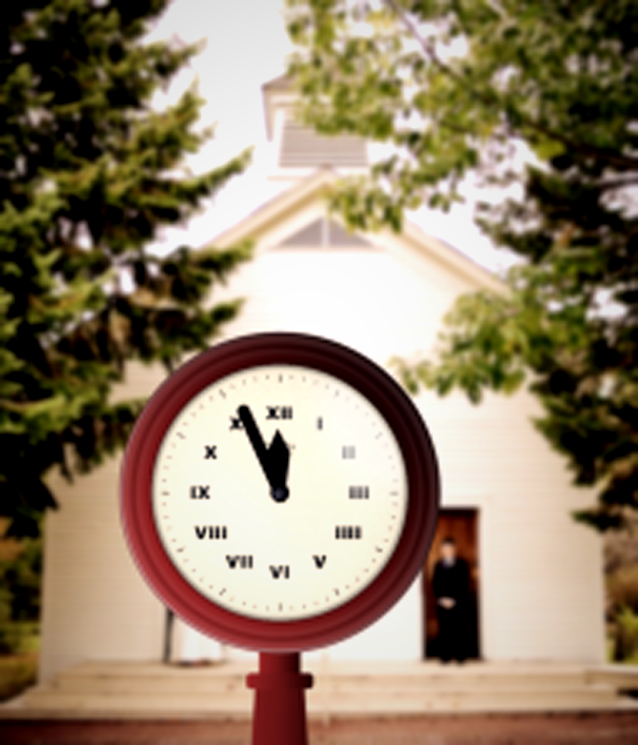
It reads {"hour": 11, "minute": 56}
